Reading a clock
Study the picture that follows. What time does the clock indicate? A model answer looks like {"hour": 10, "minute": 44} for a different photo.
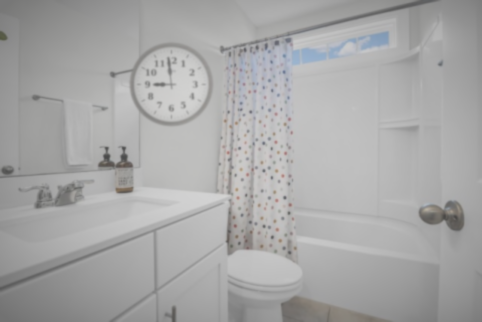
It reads {"hour": 8, "minute": 59}
